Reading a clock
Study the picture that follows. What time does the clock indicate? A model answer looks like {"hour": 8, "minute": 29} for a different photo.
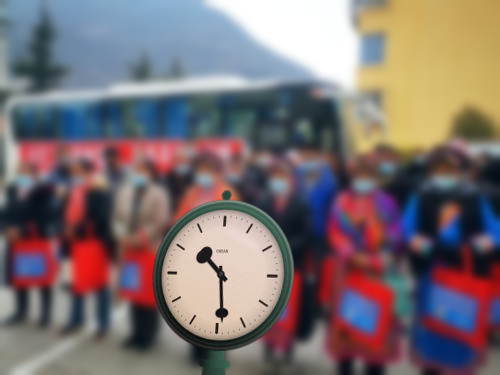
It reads {"hour": 10, "minute": 29}
